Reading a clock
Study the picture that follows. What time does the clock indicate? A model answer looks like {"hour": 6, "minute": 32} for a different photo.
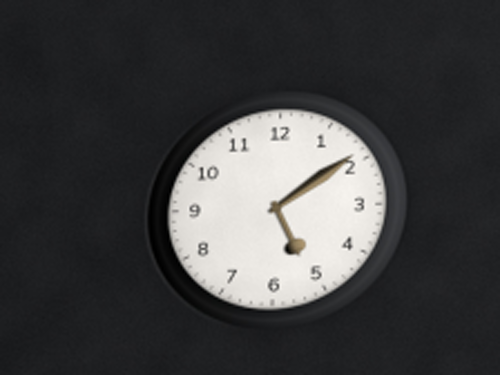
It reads {"hour": 5, "minute": 9}
